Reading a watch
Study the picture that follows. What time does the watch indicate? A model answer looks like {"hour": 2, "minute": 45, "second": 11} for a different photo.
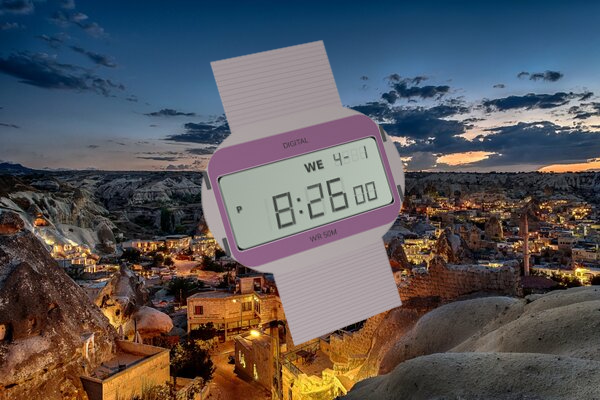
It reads {"hour": 8, "minute": 26, "second": 0}
